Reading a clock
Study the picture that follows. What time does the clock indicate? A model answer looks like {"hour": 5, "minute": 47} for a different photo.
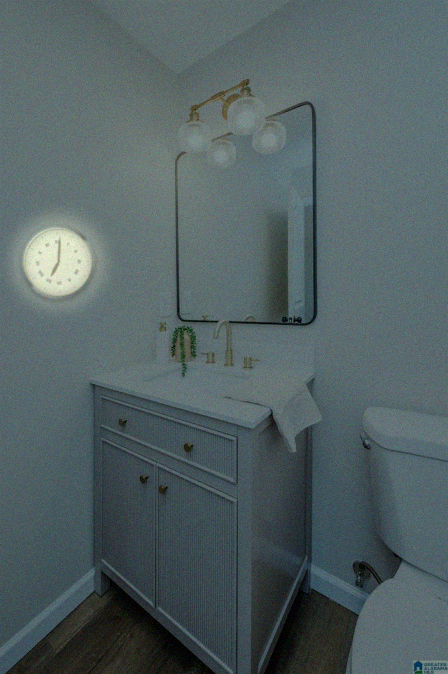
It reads {"hour": 7, "minute": 1}
